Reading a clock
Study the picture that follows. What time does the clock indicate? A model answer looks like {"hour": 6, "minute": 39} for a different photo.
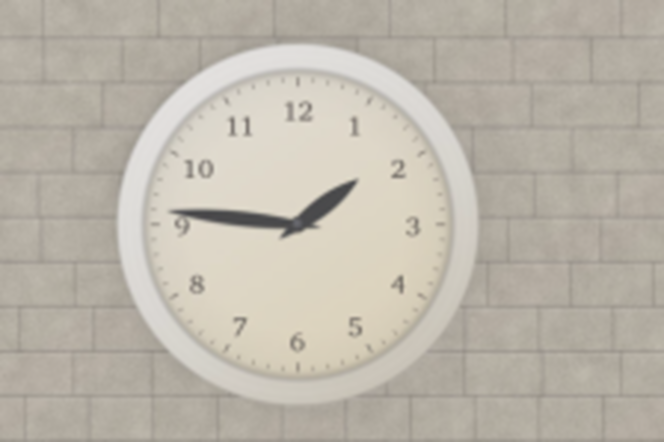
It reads {"hour": 1, "minute": 46}
